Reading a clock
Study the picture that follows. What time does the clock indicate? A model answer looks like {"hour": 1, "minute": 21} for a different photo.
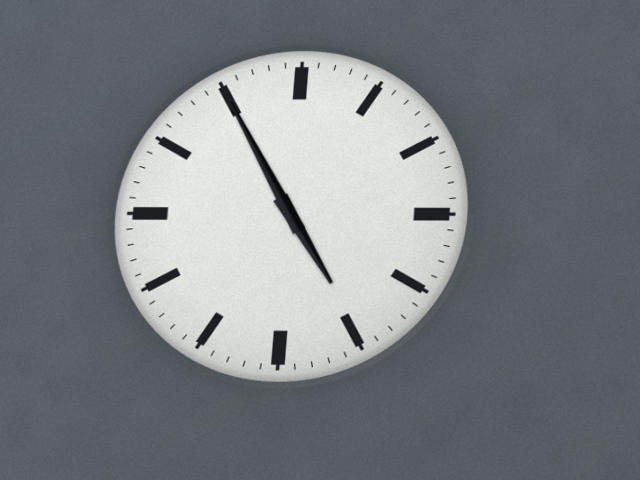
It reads {"hour": 4, "minute": 55}
